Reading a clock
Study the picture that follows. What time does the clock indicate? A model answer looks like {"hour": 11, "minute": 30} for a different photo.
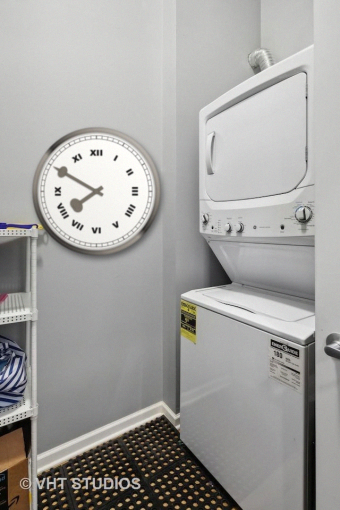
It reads {"hour": 7, "minute": 50}
